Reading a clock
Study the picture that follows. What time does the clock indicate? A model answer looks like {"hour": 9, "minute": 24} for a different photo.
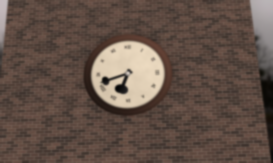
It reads {"hour": 6, "minute": 42}
